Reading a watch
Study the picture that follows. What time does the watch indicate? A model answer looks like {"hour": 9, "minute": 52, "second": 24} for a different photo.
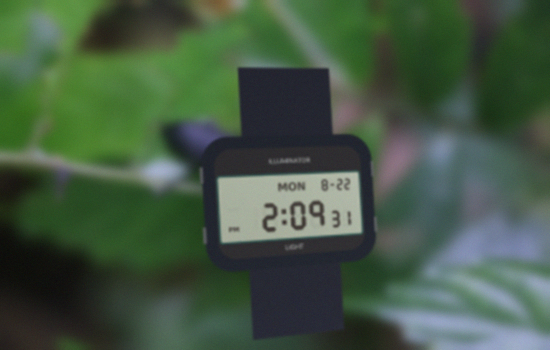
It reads {"hour": 2, "minute": 9, "second": 31}
